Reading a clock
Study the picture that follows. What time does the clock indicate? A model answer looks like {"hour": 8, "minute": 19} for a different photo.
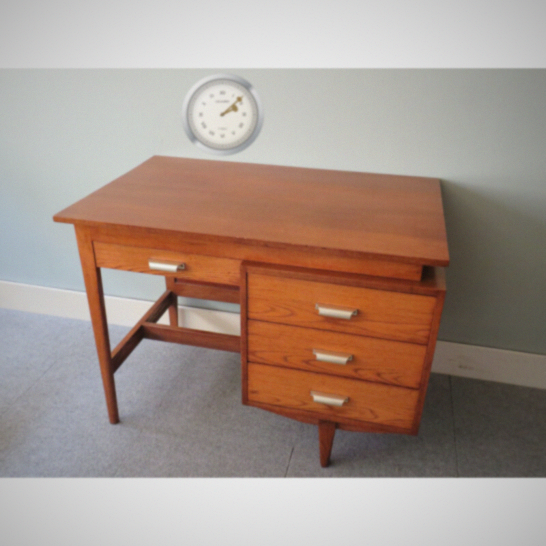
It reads {"hour": 2, "minute": 8}
